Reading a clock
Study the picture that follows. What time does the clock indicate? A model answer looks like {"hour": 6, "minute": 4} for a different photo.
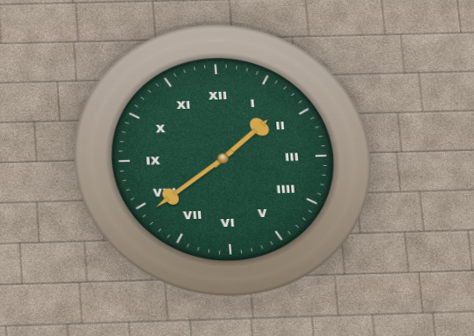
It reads {"hour": 1, "minute": 39}
